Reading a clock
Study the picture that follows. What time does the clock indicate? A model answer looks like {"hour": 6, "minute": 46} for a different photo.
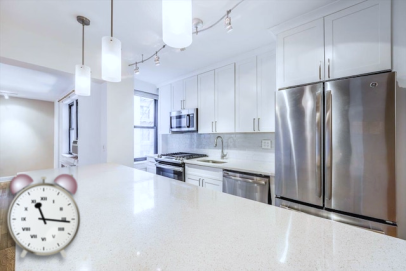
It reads {"hour": 11, "minute": 16}
